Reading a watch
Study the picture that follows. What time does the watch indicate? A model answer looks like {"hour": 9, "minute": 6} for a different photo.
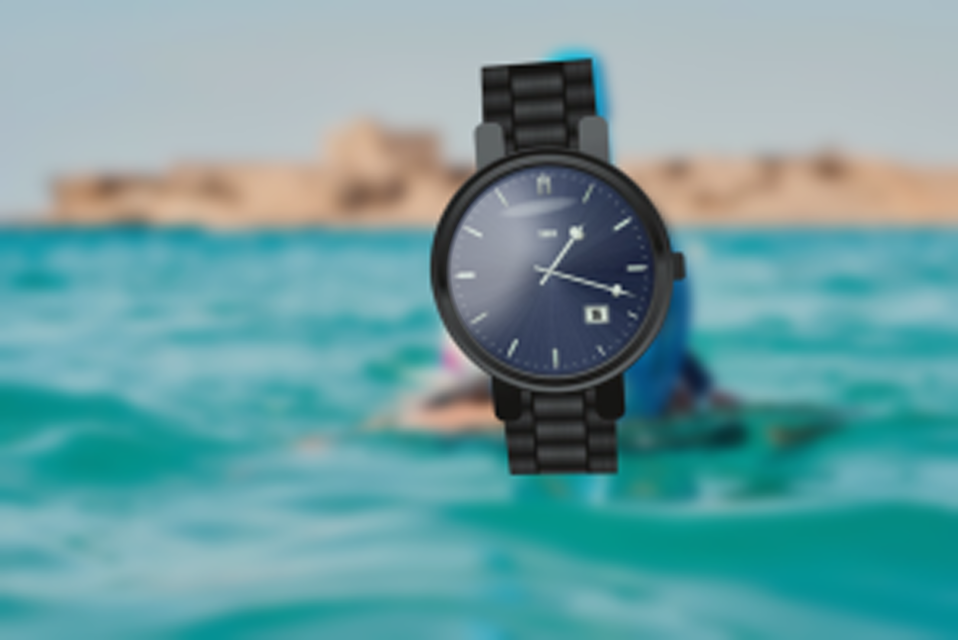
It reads {"hour": 1, "minute": 18}
